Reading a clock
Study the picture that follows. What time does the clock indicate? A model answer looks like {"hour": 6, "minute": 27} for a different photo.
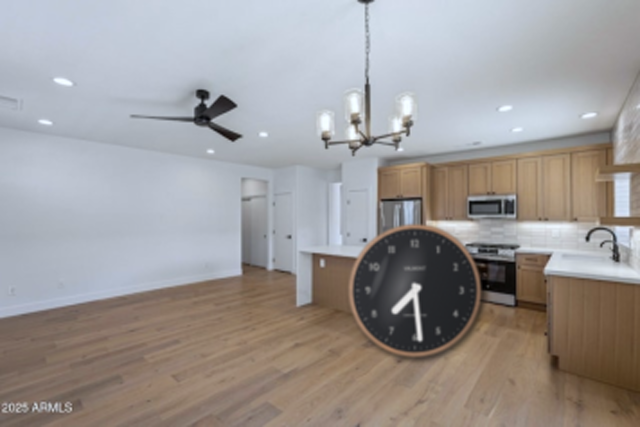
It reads {"hour": 7, "minute": 29}
